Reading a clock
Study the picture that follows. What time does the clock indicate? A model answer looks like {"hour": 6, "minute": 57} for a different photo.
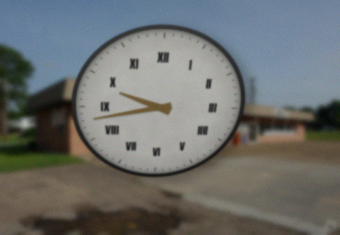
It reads {"hour": 9, "minute": 43}
